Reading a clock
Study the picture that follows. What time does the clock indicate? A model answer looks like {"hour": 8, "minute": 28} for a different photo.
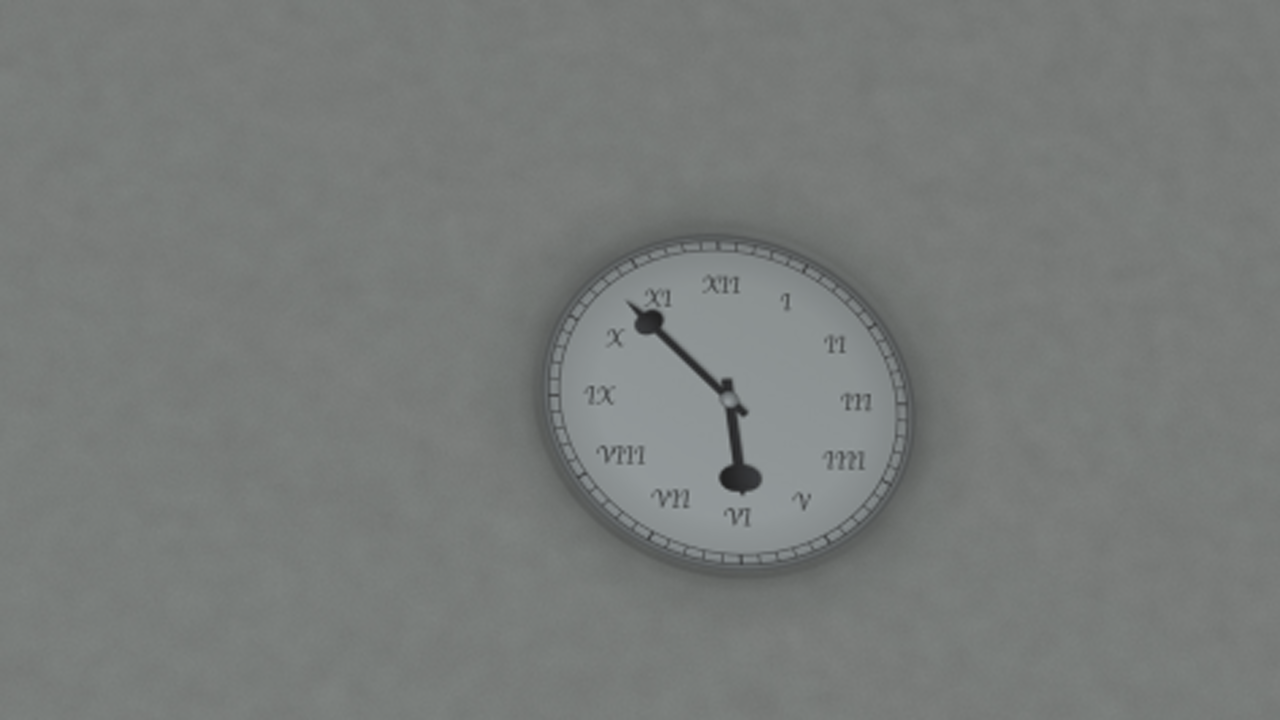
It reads {"hour": 5, "minute": 53}
